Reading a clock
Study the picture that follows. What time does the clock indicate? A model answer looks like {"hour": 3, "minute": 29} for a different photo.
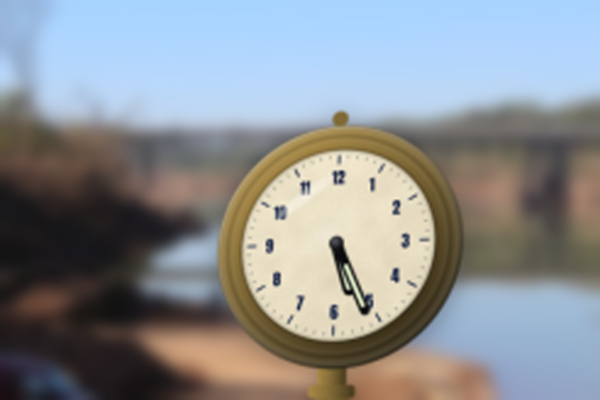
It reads {"hour": 5, "minute": 26}
